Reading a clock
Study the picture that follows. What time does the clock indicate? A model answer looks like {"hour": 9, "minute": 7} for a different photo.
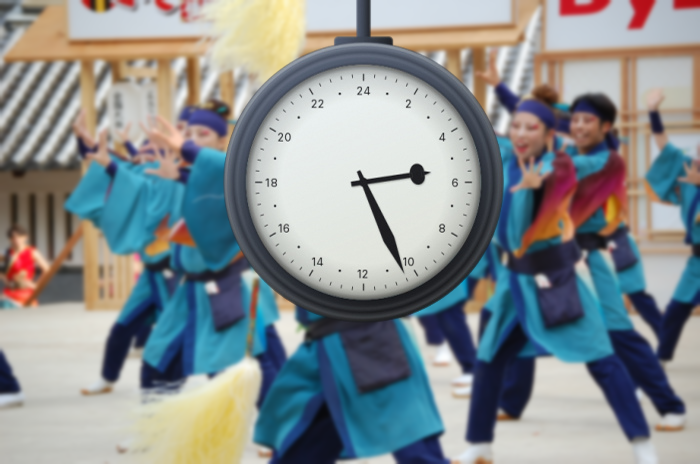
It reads {"hour": 5, "minute": 26}
